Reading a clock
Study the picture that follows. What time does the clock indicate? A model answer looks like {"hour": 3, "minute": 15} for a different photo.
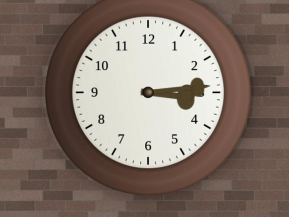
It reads {"hour": 3, "minute": 14}
